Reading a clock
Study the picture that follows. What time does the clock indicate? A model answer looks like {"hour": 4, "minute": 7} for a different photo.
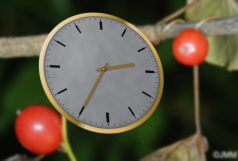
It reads {"hour": 2, "minute": 35}
